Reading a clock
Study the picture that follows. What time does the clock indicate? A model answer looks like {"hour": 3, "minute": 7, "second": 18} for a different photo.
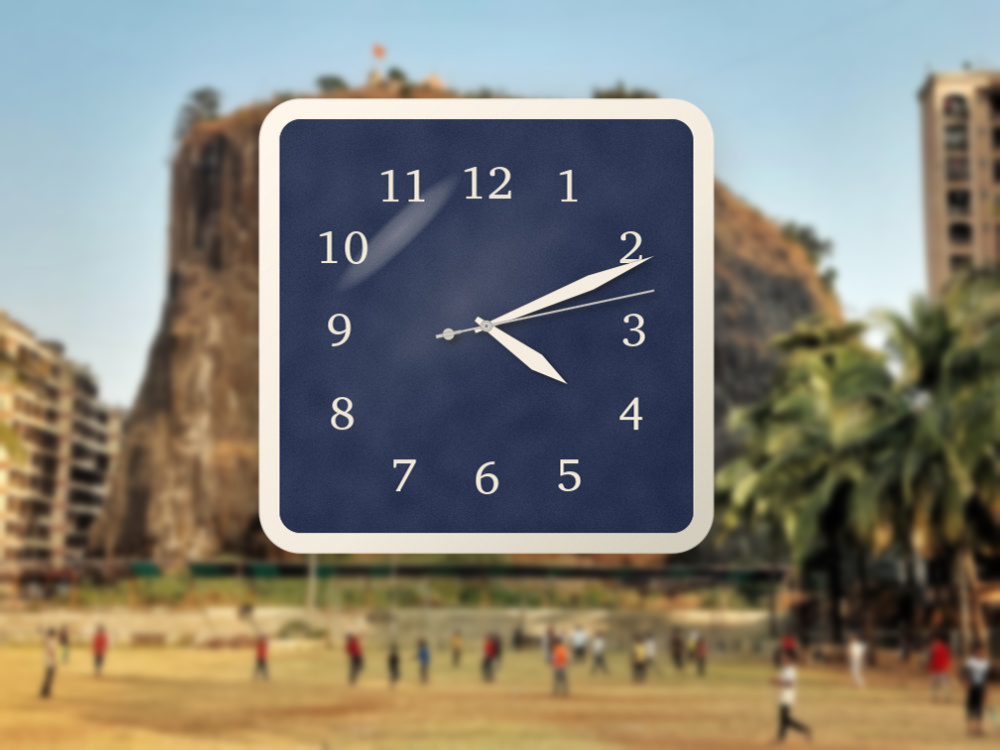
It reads {"hour": 4, "minute": 11, "second": 13}
